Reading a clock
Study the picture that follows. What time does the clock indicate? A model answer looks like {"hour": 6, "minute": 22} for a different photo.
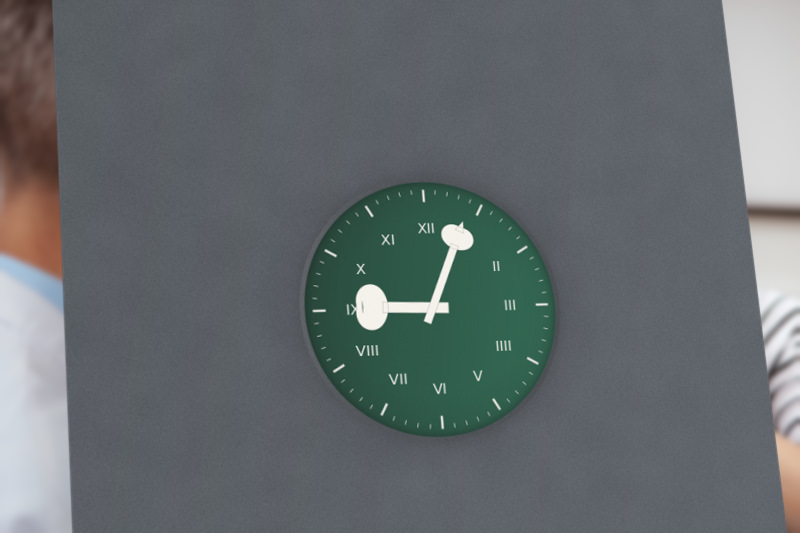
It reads {"hour": 9, "minute": 4}
